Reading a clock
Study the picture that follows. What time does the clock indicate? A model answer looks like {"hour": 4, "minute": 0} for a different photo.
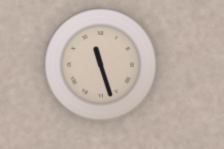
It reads {"hour": 11, "minute": 27}
